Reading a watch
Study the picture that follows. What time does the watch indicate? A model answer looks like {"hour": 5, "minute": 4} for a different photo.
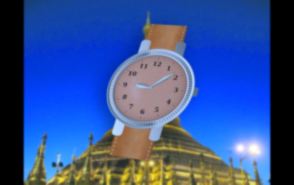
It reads {"hour": 9, "minute": 8}
